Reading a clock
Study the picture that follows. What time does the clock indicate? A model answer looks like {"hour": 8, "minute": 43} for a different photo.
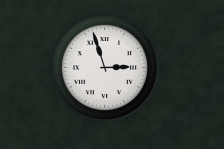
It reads {"hour": 2, "minute": 57}
